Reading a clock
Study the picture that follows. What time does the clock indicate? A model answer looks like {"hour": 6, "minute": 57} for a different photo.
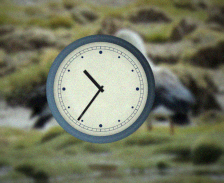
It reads {"hour": 10, "minute": 36}
